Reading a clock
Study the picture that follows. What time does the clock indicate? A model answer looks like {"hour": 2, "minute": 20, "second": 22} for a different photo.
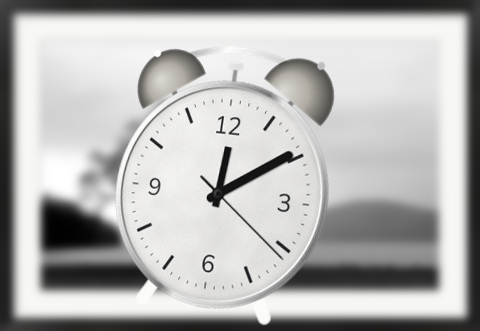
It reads {"hour": 12, "minute": 9, "second": 21}
